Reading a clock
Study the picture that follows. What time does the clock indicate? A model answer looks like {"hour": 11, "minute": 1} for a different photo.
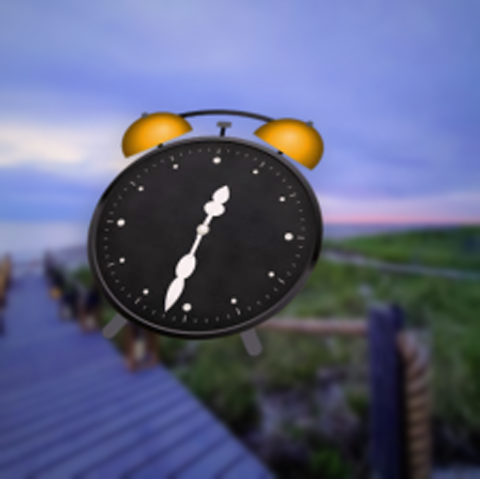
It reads {"hour": 12, "minute": 32}
